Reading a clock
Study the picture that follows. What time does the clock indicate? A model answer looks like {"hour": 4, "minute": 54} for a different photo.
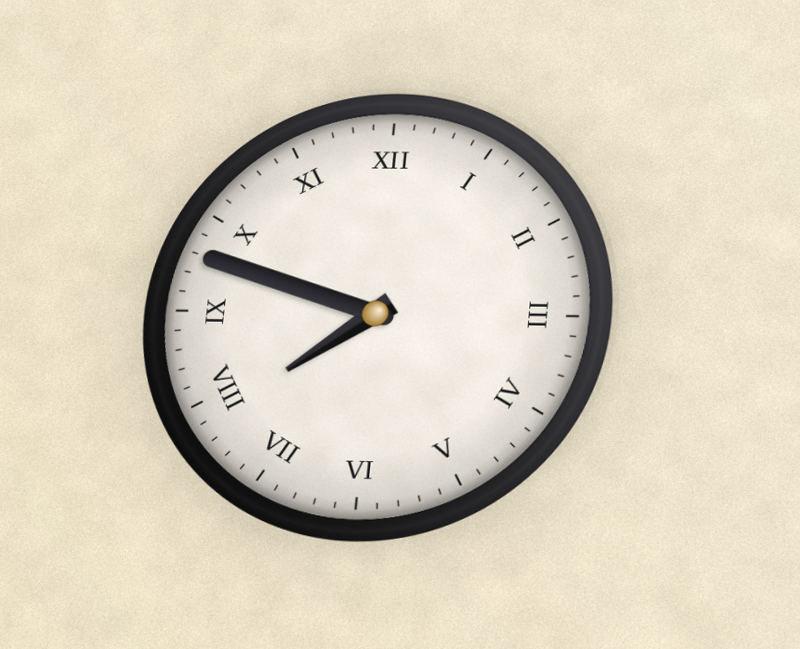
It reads {"hour": 7, "minute": 48}
